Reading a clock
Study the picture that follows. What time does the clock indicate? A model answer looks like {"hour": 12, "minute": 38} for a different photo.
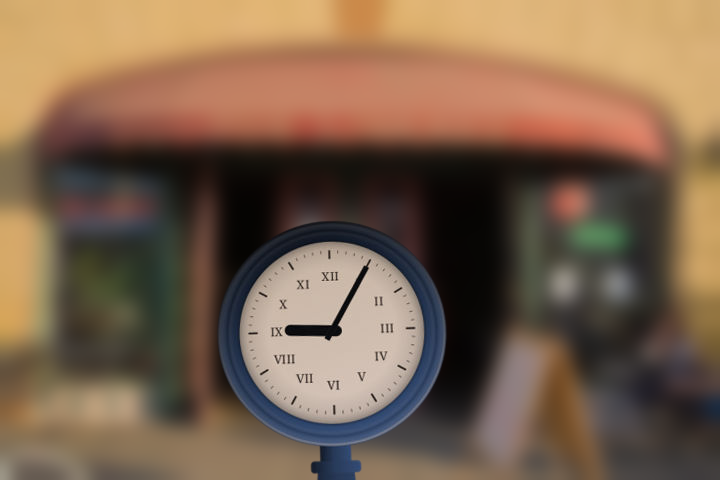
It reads {"hour": 9, "minute": 5}
